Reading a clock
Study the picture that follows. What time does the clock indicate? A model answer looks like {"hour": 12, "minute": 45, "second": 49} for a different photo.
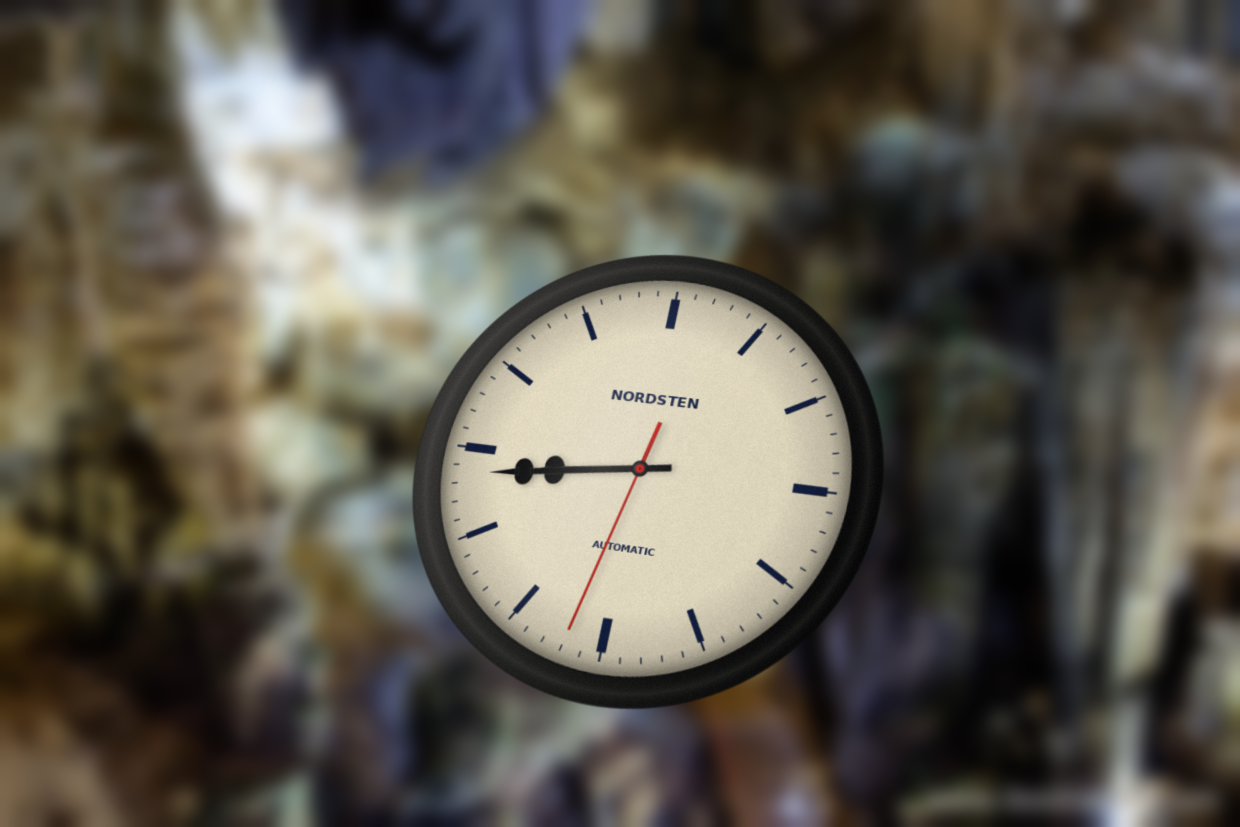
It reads {"hour": 8, "minute": 43, "second": 32}
